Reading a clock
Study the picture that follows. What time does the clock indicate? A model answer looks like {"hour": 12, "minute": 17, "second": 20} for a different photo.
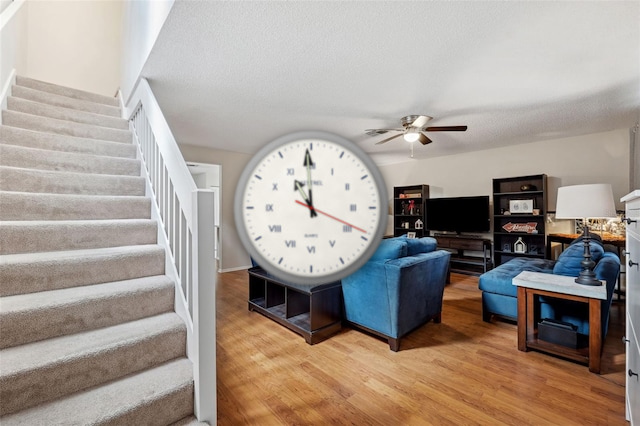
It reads {"hour": 10, "minute": 59, "second": 19}
